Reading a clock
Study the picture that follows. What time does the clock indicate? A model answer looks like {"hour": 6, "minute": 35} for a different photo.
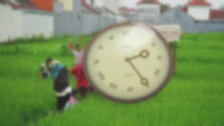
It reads {"hour": 2, "minute": 25}
